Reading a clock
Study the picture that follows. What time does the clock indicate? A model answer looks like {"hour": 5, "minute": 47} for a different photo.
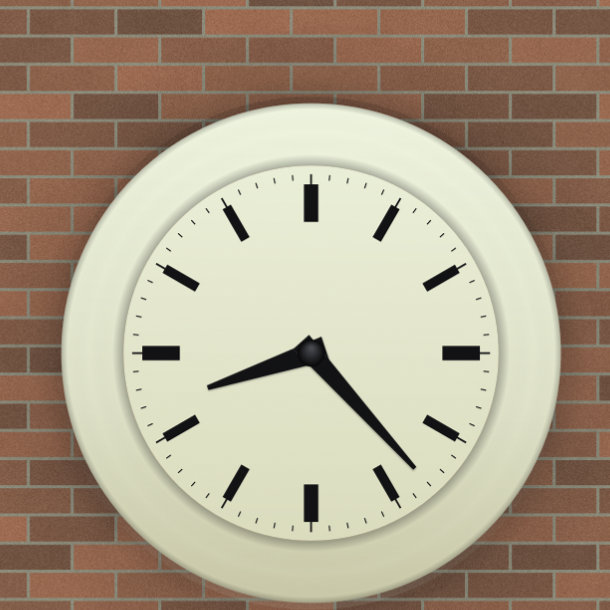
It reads {"hour": 8, "minute": 23}
